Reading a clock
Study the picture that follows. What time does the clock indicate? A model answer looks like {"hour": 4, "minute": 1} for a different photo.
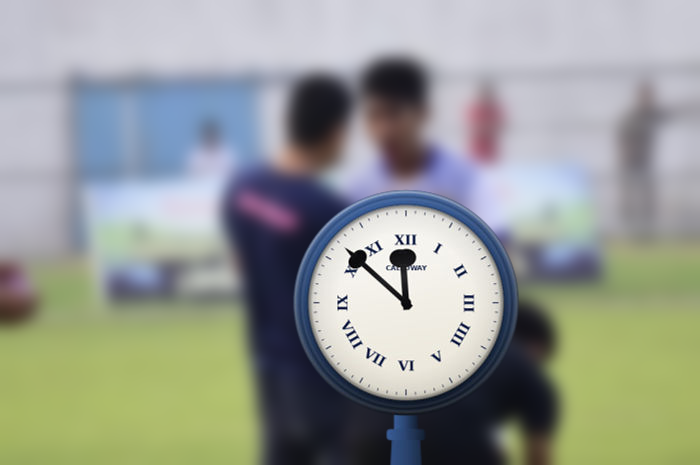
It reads {"hour": 11, "minute": 52}
